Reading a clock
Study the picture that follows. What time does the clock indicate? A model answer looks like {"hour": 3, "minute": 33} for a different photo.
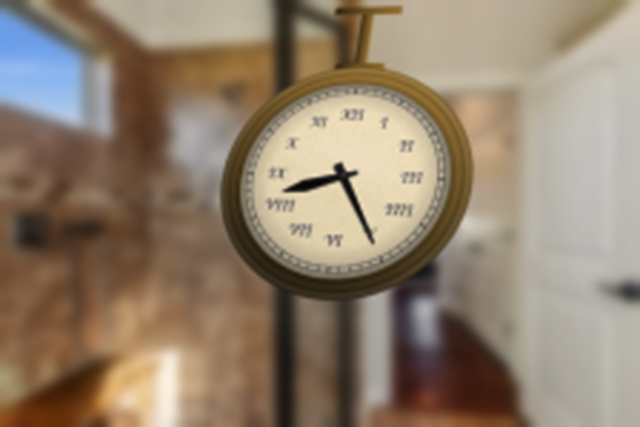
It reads {"hour": 8, "minute": 25}
